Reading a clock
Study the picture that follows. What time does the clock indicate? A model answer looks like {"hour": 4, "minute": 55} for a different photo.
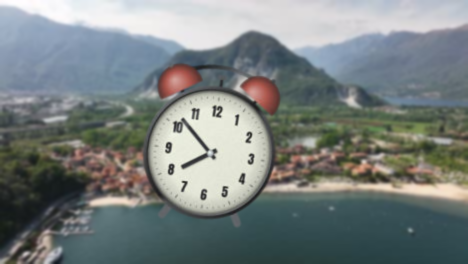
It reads {"hour": 7, "minute": 52}
